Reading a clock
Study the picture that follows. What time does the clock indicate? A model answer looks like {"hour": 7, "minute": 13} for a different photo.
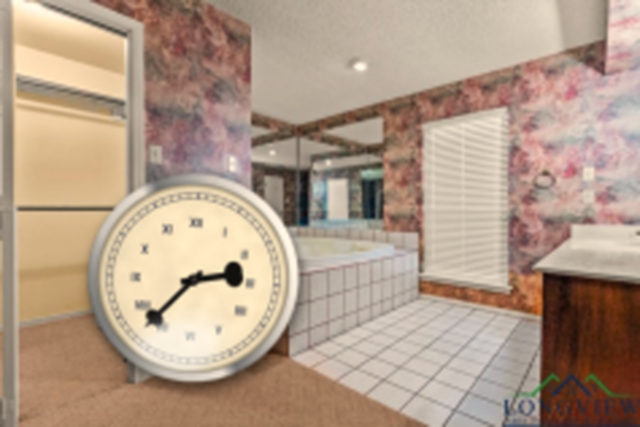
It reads {"hour": 2, "minute": 37}
